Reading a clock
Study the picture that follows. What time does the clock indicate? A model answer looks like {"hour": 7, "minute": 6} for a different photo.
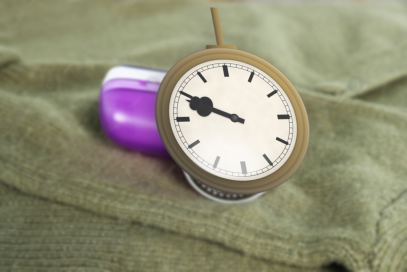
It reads {"hour": 9, "minute": 49}
